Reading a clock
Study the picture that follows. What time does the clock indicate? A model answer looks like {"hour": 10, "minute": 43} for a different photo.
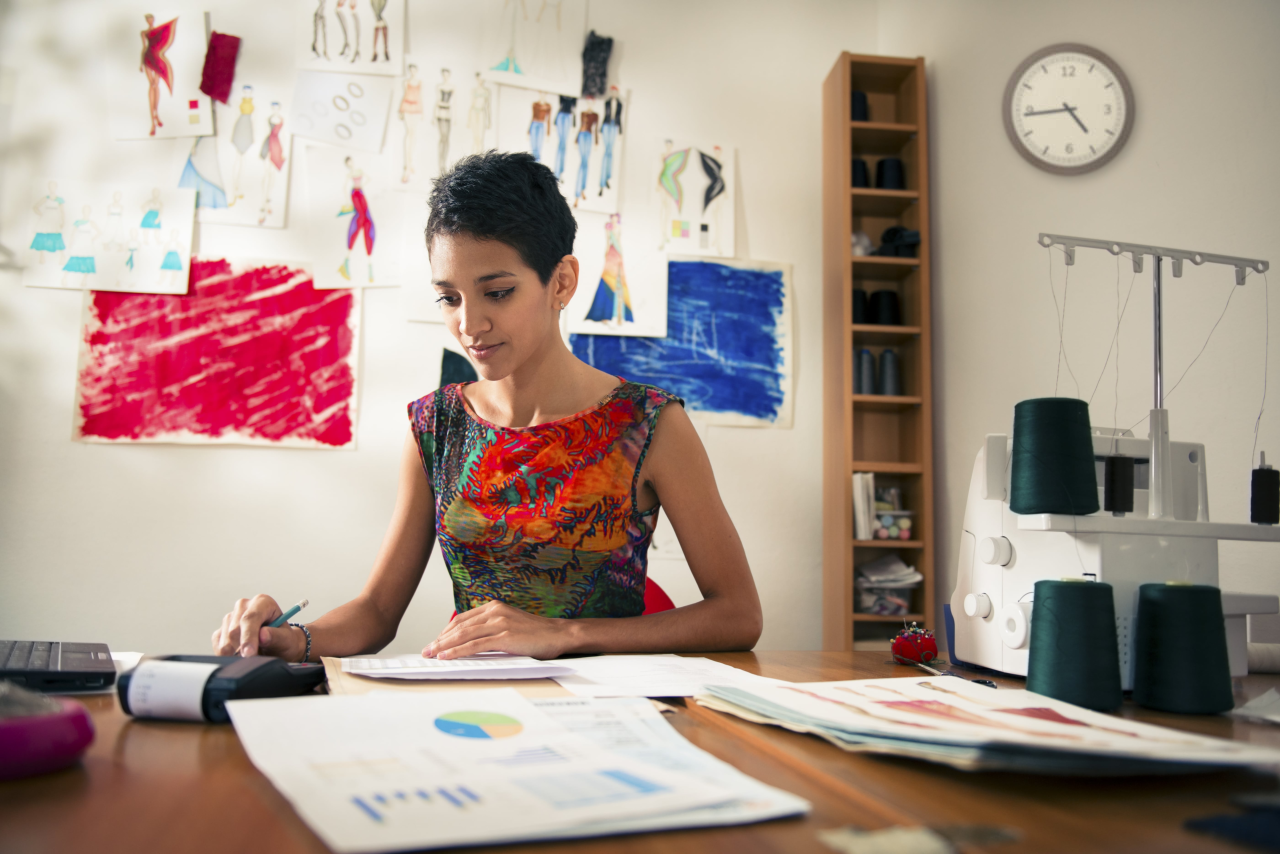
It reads {"hour": 4, "minute": 44}
